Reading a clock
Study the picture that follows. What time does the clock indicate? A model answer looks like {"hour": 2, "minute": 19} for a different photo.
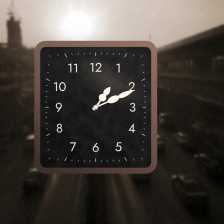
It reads {"hour": 1, "minute": 11}
